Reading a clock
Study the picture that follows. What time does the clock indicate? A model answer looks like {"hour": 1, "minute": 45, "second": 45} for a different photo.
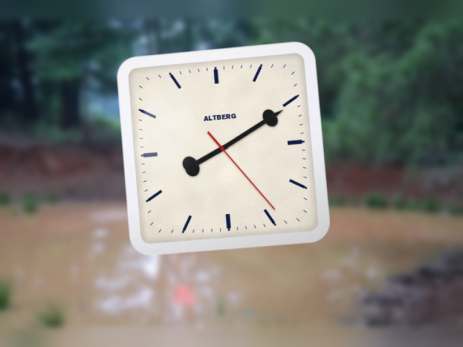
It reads {"hour": 8, "minute": 10, "second": 24}
